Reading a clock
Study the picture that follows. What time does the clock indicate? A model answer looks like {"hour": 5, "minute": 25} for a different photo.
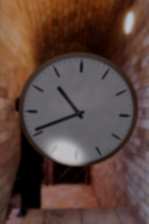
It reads {"hour": 10, "minute": 41}
